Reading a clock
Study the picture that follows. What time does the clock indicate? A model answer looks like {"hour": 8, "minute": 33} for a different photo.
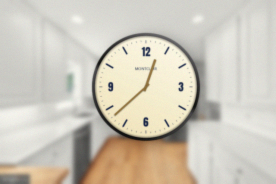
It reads {"hour": 12, "minute": 38}
